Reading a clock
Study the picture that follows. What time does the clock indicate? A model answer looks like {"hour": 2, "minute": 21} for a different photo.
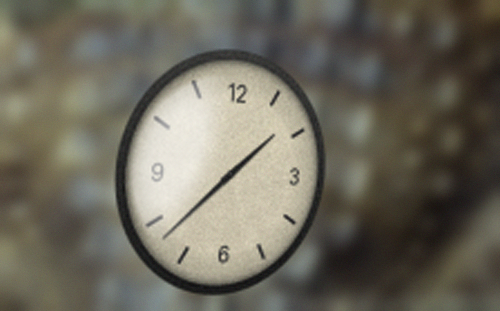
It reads {"hour": 1, "minute": 38}
